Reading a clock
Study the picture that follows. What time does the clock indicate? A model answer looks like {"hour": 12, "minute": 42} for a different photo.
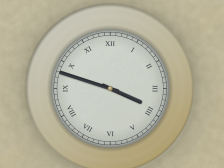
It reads {"hour": 3, "minute": 48}
